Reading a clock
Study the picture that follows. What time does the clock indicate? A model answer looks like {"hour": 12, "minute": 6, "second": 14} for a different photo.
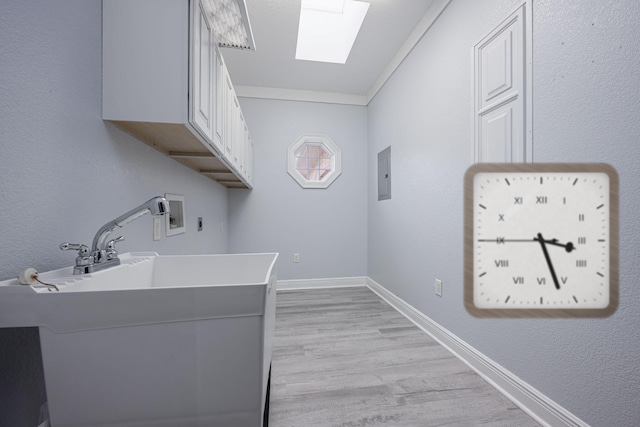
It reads {"hour": 3, "minute": 26, "second": 45}
